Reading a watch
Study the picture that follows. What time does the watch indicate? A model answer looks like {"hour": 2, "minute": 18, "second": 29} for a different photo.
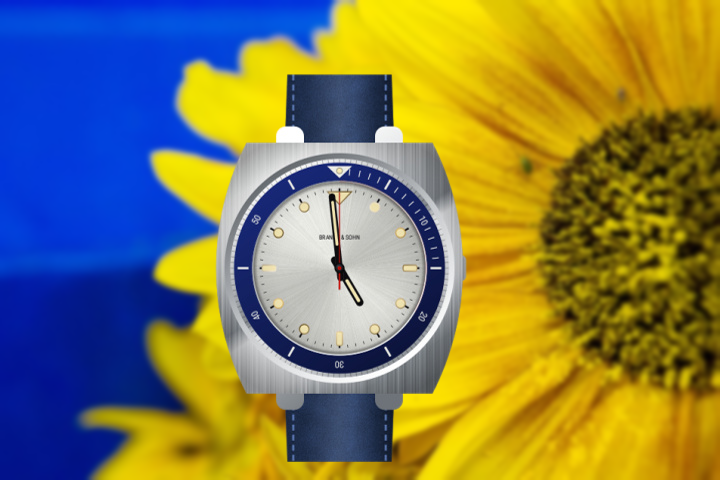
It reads {"hour": 4, "minute": 59, "second": 0}
